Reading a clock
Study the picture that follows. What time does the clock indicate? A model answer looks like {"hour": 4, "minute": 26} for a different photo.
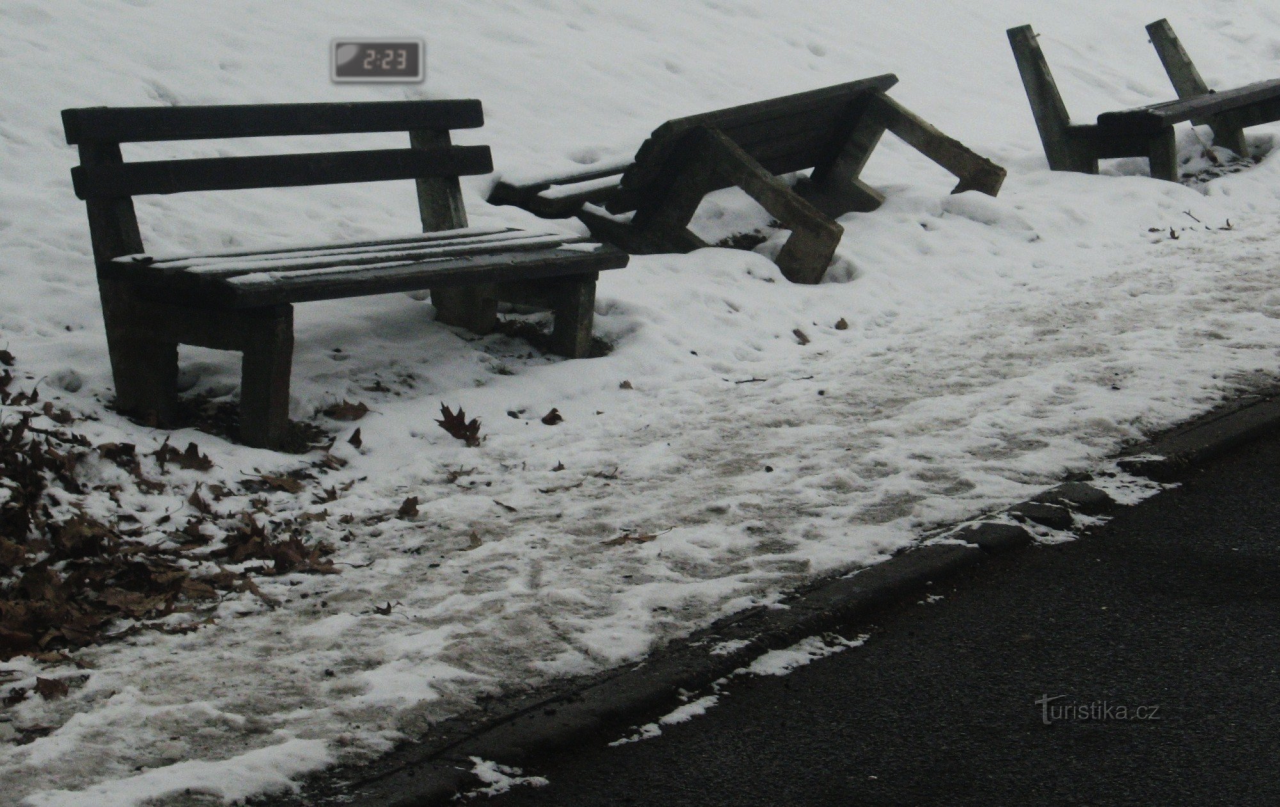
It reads {"hour": 2, "minute": 23}
